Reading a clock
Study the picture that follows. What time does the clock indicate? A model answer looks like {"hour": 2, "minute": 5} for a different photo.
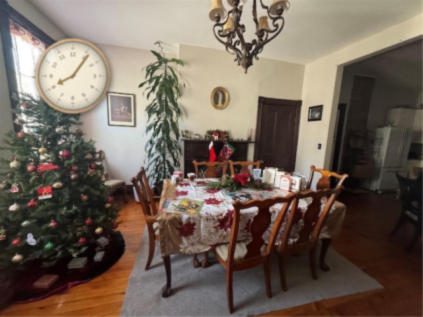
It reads {"hour": 8, "minute": 6}
